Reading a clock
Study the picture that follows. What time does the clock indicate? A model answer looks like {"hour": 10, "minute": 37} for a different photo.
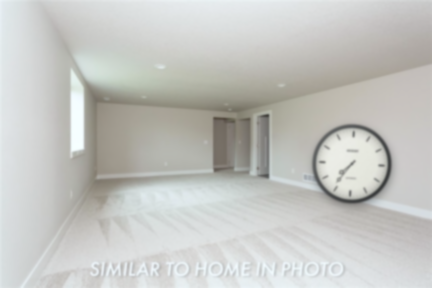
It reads {"hour": 7, "minute": 36}
